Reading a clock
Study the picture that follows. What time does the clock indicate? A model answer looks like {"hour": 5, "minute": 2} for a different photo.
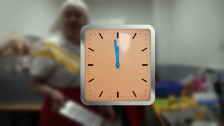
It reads {"hour": 11, "minute": 59}
